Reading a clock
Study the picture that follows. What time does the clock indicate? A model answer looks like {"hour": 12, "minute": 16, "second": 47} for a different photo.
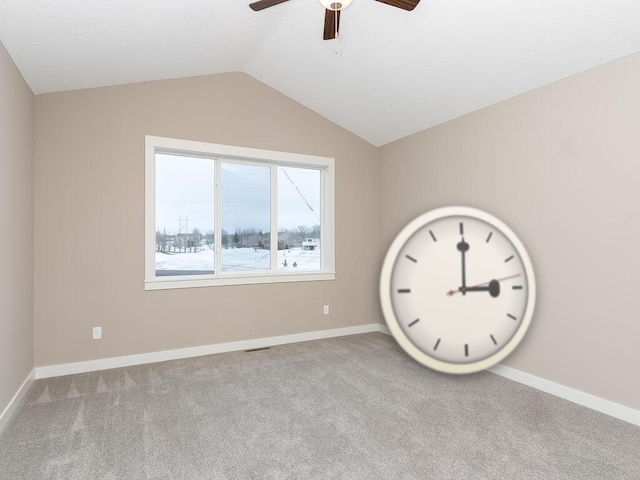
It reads {"hour": 3, "minute": 0, "second": 13}
